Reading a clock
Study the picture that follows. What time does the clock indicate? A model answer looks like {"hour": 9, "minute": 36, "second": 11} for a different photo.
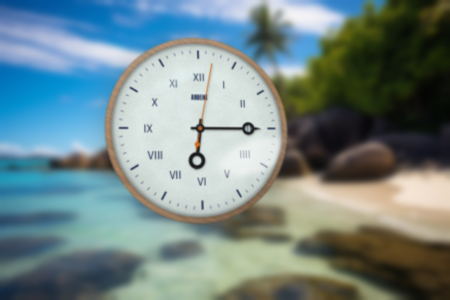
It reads {"hour": 6, "minute": 15, "second": 2}
